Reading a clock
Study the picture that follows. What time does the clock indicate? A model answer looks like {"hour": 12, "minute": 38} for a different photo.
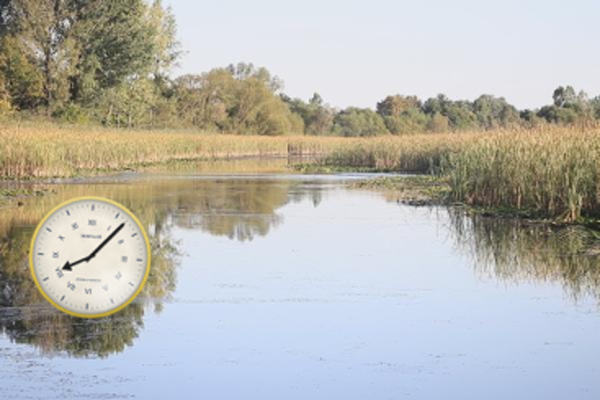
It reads {"hour": 8, "minute": 7}
